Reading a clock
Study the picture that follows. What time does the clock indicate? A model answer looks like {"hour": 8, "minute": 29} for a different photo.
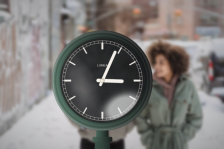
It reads {"hour": 3, "minute": 4}
